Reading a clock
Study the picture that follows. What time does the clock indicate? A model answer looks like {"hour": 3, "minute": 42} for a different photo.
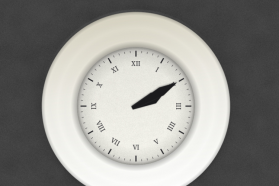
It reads {"hour": 2, "minute": 10}
